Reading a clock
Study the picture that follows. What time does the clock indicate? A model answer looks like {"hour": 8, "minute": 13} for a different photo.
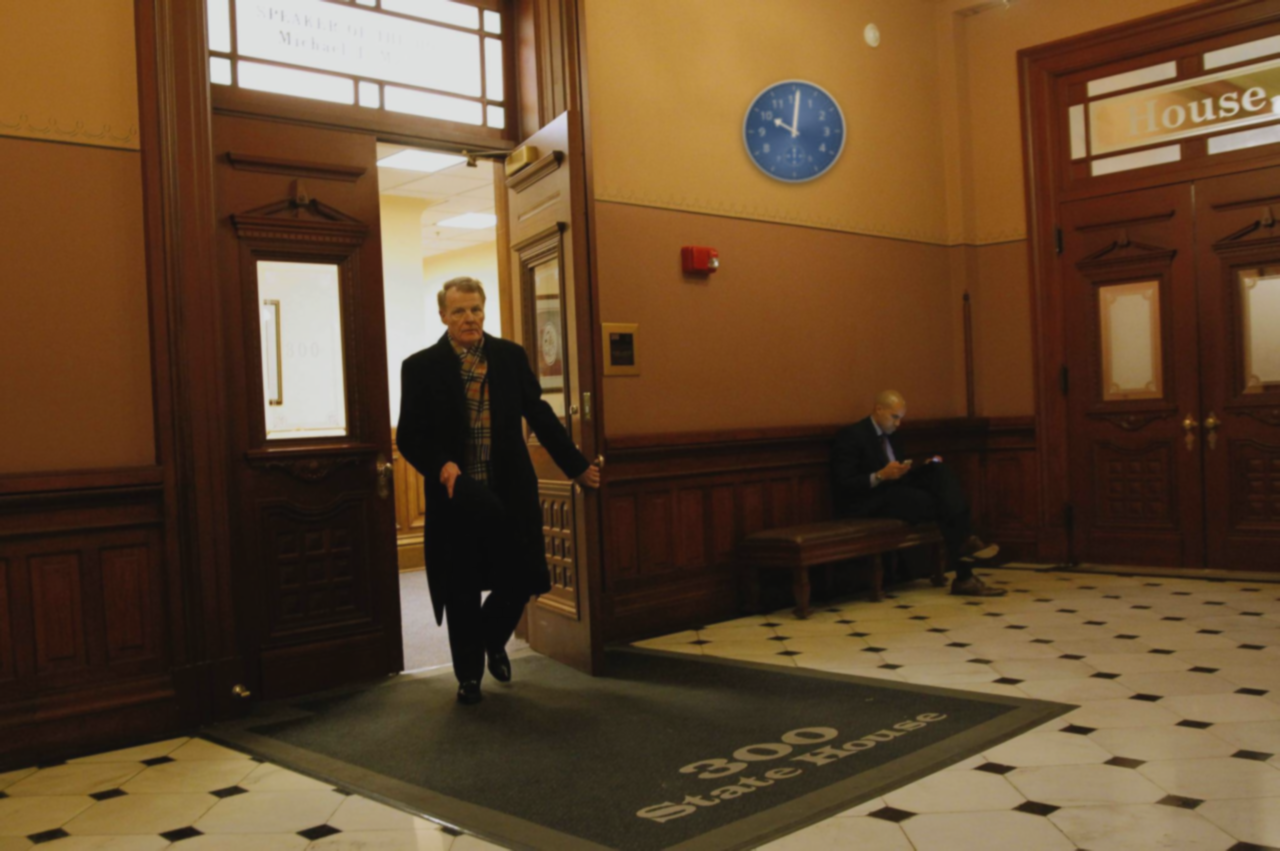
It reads {"hour": 10, "minute": 1}
